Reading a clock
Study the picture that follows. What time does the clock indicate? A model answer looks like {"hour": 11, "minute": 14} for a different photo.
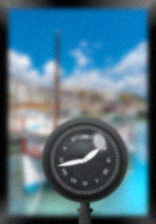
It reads {"hour": 1, "minute": 43}
